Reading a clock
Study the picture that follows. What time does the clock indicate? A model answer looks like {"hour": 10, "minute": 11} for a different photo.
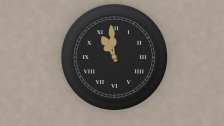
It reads {"hour": 10, "minute": 59}
